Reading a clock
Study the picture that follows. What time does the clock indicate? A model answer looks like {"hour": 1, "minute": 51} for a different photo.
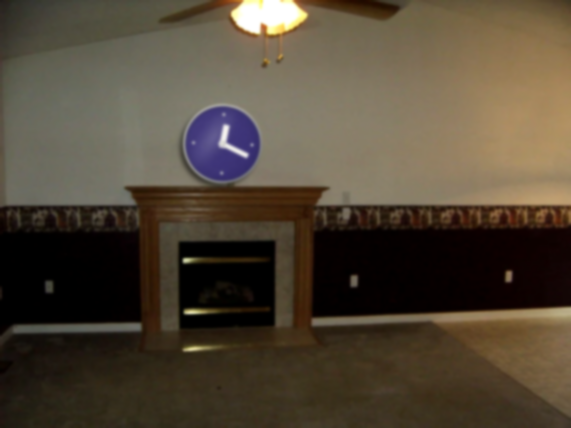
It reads {"hour": 12, "minute": 19}
